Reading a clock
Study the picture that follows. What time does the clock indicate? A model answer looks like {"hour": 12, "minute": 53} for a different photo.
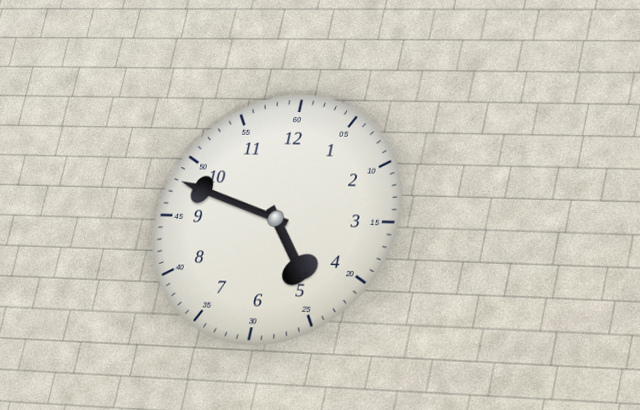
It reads {"hour": 4, "minute": 48}
